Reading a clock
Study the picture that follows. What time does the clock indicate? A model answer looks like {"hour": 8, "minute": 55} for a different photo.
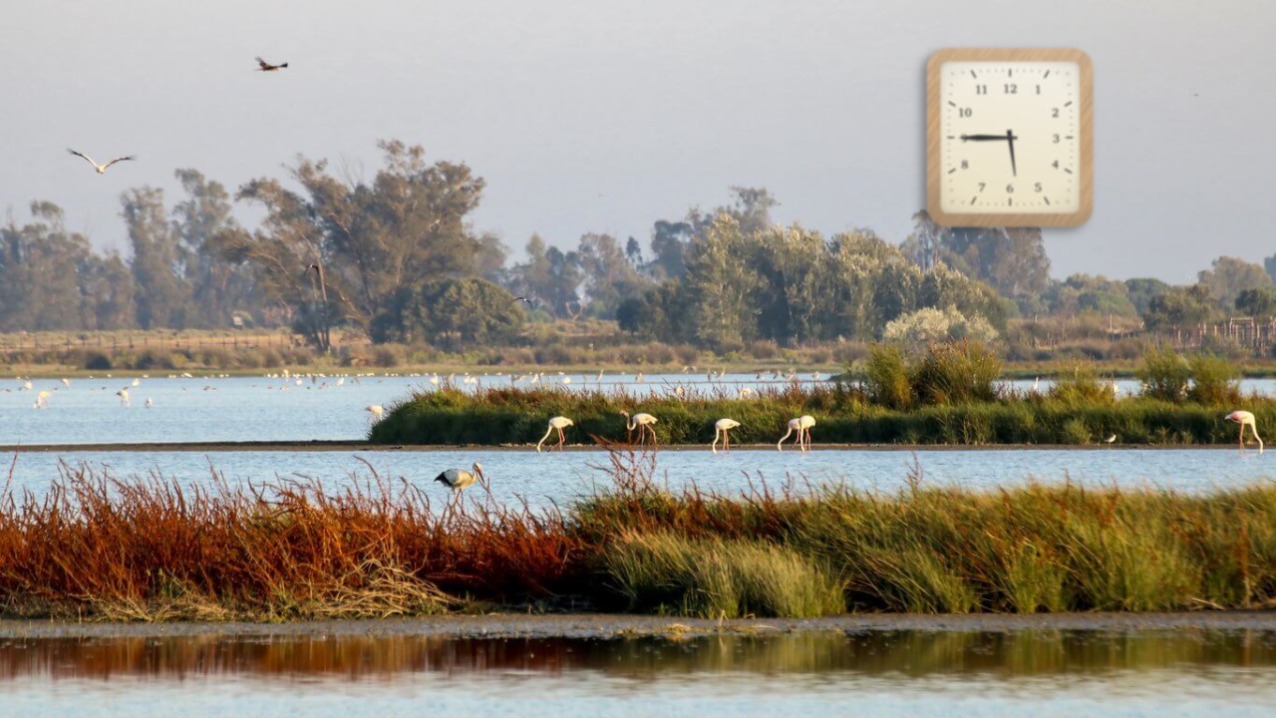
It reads {"hour": 5, "minute": 45}
